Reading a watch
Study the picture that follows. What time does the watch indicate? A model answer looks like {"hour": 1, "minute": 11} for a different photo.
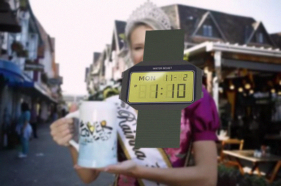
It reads {"hour": 1, "minute": 10}
